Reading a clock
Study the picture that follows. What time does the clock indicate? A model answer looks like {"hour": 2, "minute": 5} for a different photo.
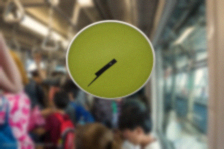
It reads {"hour": 7, "minute": 37}
